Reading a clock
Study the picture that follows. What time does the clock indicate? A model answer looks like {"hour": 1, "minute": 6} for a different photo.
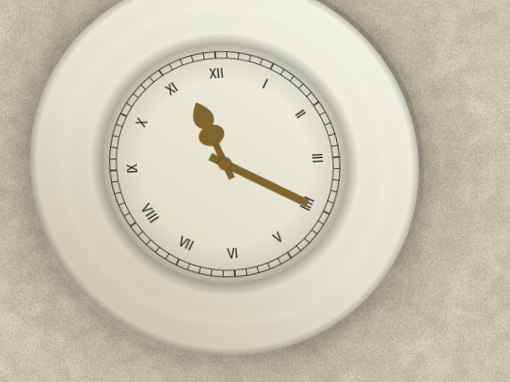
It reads {"hour": 11, "minute": 20}
